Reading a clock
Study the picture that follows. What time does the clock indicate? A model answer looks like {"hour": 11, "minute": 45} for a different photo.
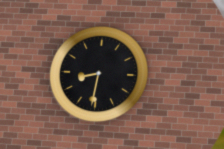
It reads {"hour": 8, "minute": 31}
